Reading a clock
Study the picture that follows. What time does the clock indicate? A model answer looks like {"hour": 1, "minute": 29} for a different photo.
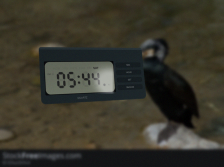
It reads {"hour": 5, "minute": 44}
